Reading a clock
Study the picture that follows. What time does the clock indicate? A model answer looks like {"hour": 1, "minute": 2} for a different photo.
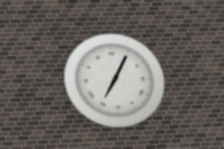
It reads {"hour": 7, "minute": 5}
